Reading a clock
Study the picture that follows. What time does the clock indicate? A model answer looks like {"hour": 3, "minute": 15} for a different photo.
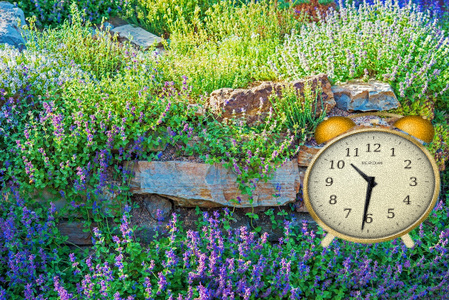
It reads {"hour": 10, "minute": 31}
